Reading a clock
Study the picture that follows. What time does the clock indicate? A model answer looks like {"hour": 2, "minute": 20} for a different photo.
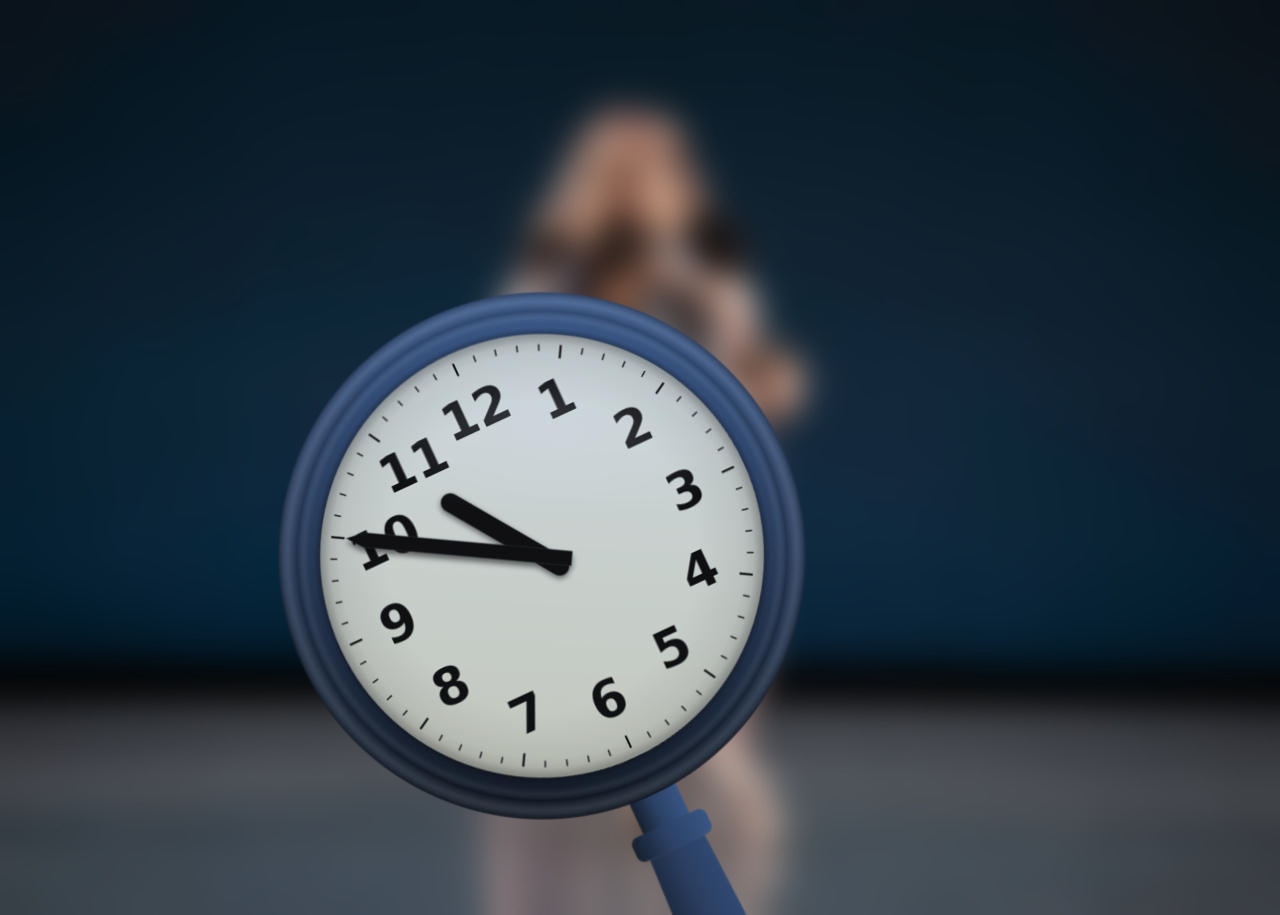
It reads {"hour": 10, "minute": 50}
